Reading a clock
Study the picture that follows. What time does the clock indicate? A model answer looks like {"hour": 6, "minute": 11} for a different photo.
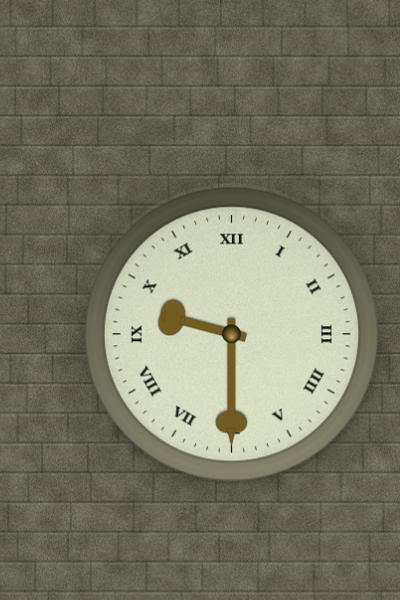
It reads {"hour": 9, "minute": 30}
